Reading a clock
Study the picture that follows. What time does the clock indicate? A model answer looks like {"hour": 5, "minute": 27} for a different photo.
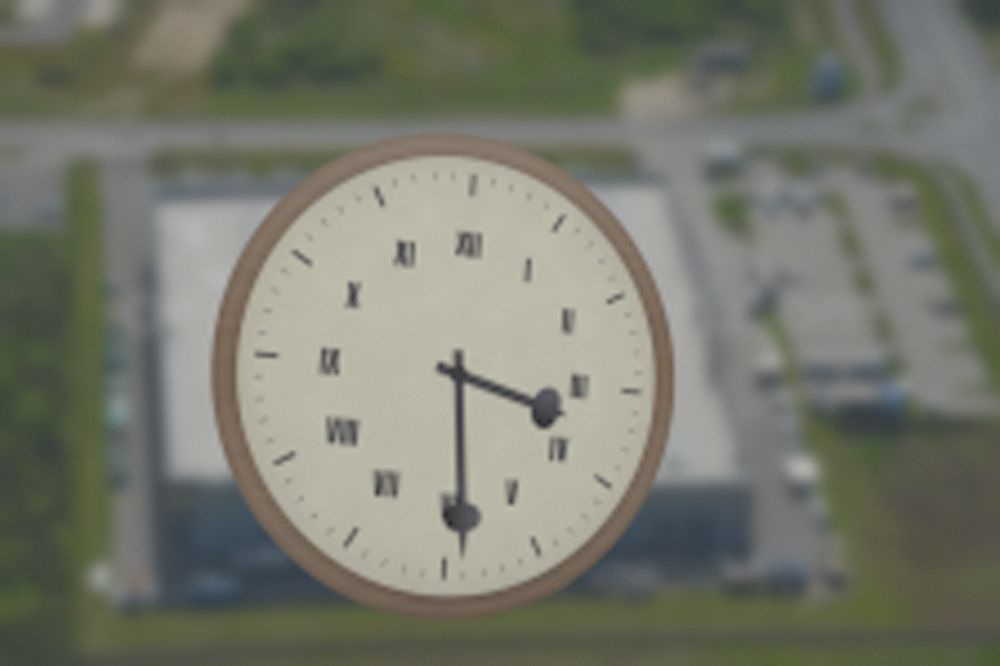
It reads {"hour": 3, "minute": 29}
